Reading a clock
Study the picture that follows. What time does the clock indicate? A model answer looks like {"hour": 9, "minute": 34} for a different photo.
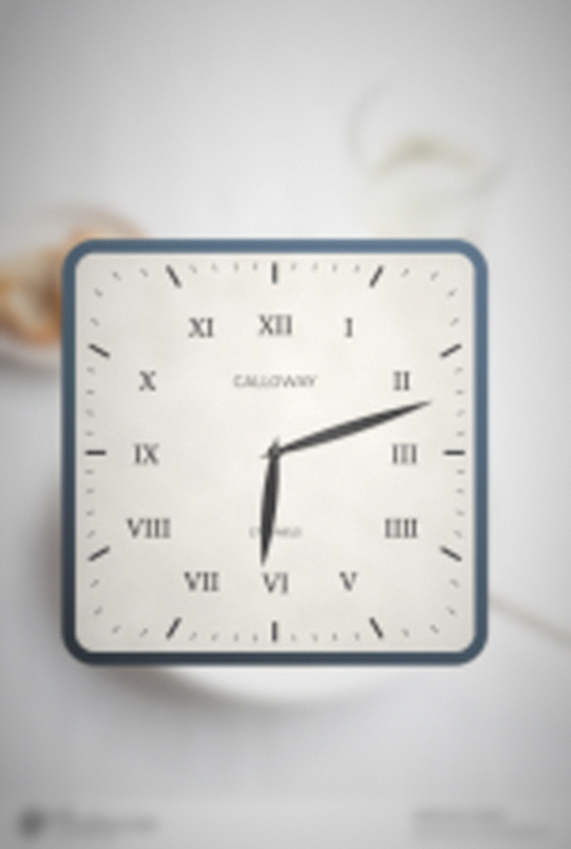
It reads {"hour": 6, "minute": 12}
